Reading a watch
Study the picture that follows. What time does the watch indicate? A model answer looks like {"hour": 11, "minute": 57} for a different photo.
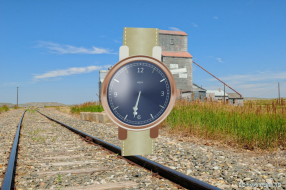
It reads {"hour": 6, "minute": 32}
